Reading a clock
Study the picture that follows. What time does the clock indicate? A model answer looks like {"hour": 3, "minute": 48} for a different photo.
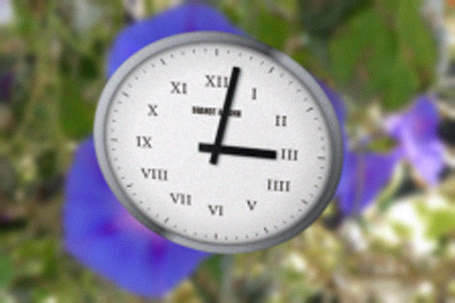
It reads {"hour": 3, "minute": 2}
